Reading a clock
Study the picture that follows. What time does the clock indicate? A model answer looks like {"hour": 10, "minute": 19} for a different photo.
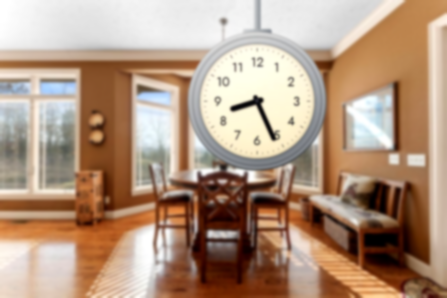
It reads {"hour": 8, "minute": 26}
